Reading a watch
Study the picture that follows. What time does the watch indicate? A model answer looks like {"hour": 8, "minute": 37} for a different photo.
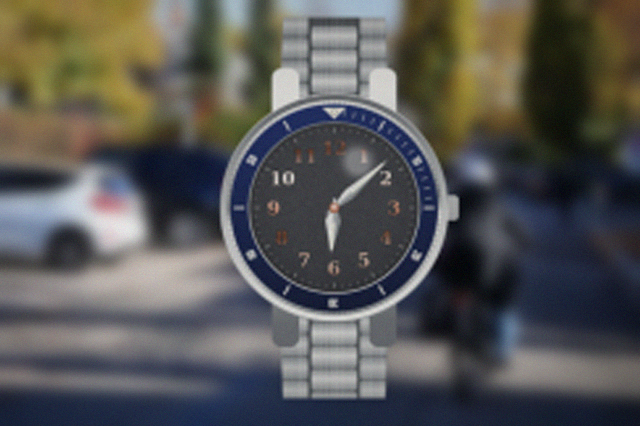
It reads {"hour": 6, "minute": 8}
